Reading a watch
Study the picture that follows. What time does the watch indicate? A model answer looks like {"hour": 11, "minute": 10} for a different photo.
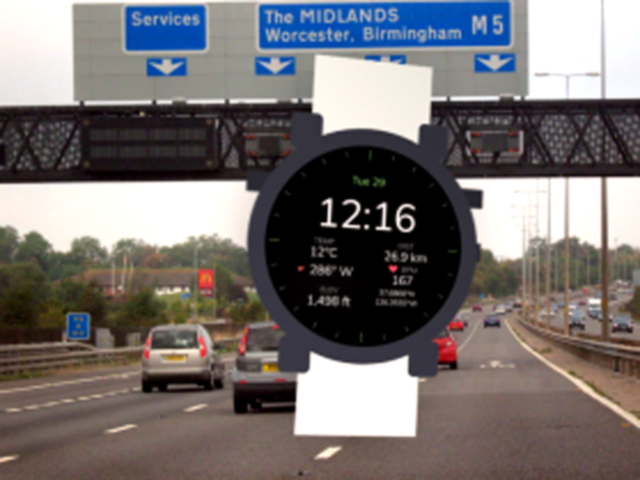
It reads {"hour": 12, "minute": 16}
